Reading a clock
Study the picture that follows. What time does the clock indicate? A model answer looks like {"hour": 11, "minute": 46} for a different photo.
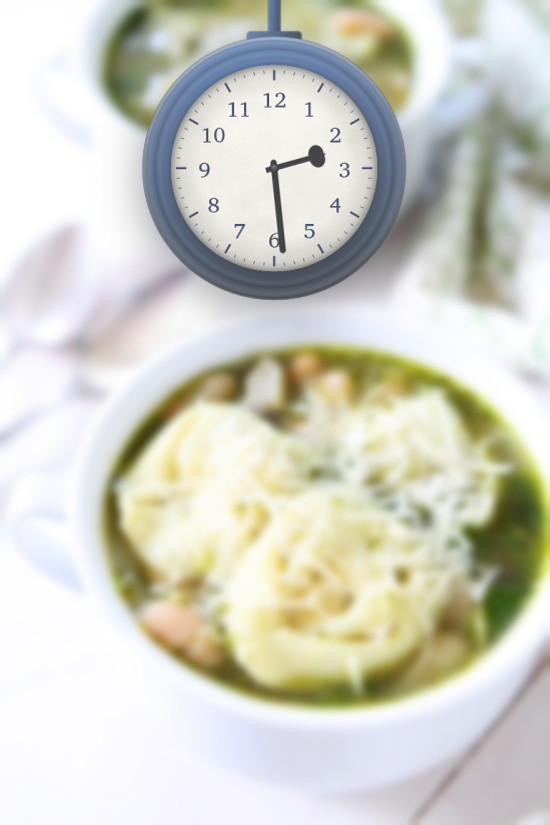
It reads {"hour": 2, "minute": 29}
